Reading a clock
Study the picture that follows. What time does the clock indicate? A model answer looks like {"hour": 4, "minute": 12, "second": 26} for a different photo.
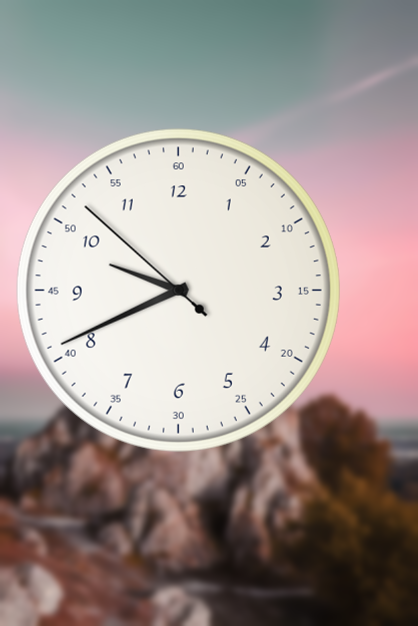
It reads {"hour": 9, "minute": 40, "second": 52}
